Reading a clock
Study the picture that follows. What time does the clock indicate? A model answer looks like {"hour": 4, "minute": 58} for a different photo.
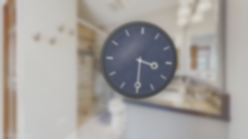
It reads {"hour": 3, "minute": 30}
